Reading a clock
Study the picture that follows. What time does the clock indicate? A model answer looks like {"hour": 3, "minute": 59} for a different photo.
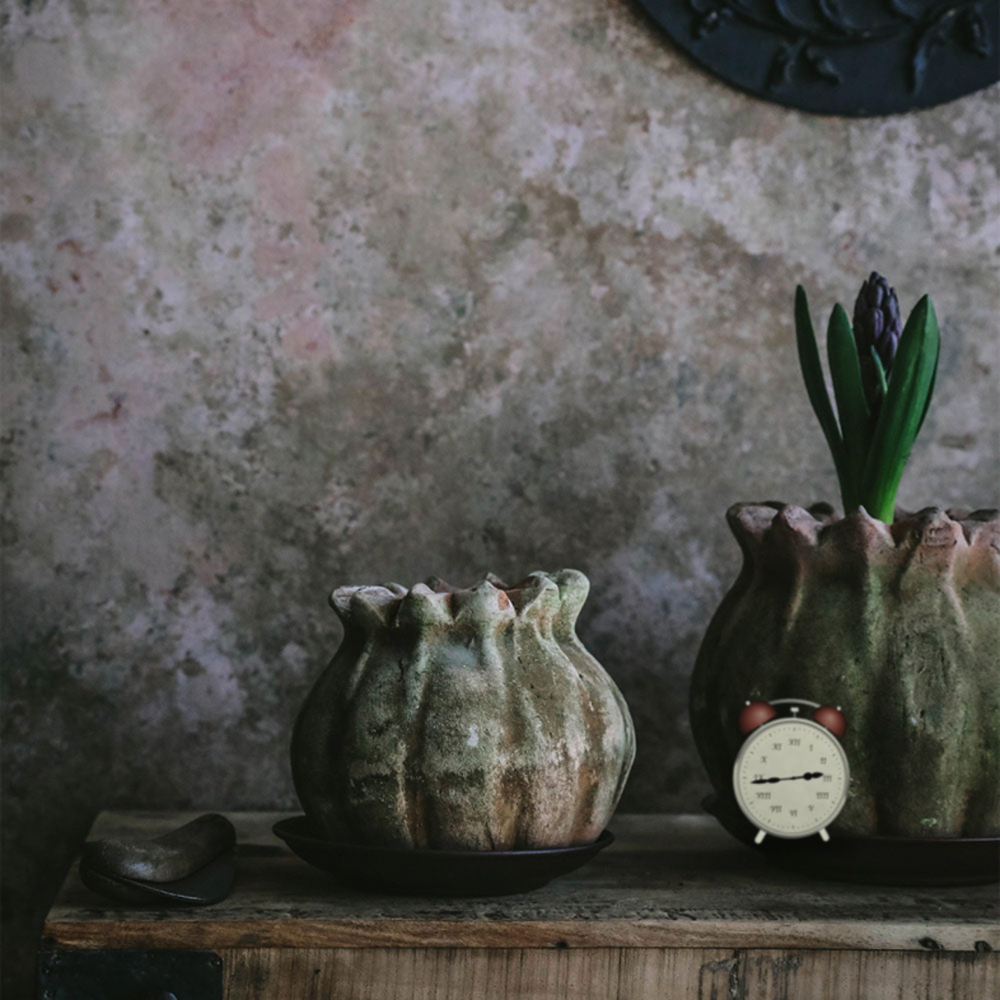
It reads {"hour": 2, "minute": 44}
